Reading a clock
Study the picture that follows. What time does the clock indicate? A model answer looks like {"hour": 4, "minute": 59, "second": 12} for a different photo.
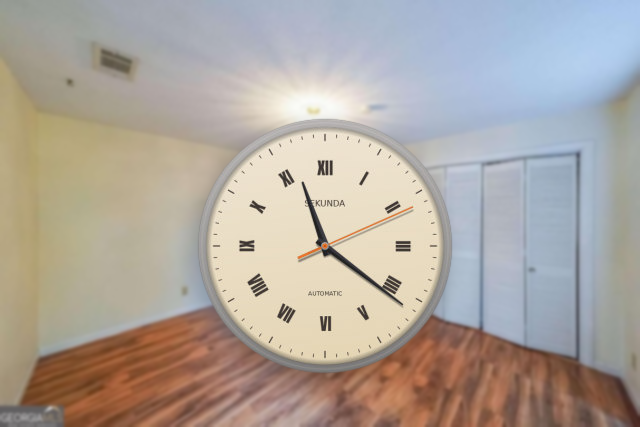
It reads {"hour": 11, "minute": 21, "second": 11}
